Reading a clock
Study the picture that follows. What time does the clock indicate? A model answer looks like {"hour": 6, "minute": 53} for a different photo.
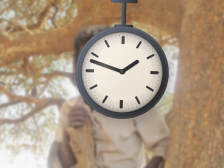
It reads {"hour": 1, "minute": 48}
